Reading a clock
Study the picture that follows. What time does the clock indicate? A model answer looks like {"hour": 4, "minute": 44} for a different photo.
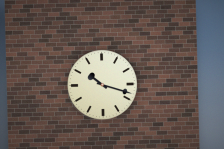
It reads {"hour": 10, "minute": 18}
